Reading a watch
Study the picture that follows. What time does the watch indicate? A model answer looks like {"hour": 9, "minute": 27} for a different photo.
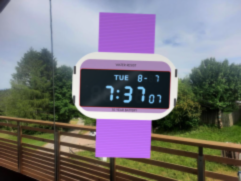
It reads {"hour": 7, "minute": 37}
